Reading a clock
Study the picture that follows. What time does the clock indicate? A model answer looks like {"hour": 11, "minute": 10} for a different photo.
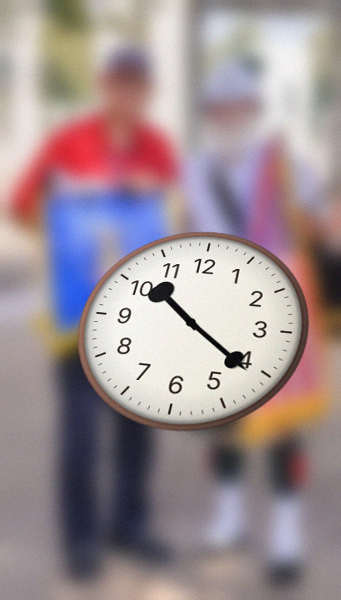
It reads {"hour": 10, "minute": 21}
